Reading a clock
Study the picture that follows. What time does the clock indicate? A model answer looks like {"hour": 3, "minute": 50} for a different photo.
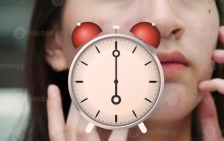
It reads {"hour": 6, "minute": 0}
